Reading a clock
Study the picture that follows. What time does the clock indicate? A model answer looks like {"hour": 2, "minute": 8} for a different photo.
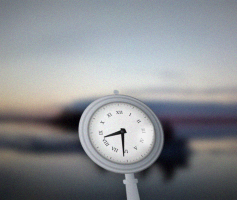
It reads {"hour": 8, "minute": 31}
